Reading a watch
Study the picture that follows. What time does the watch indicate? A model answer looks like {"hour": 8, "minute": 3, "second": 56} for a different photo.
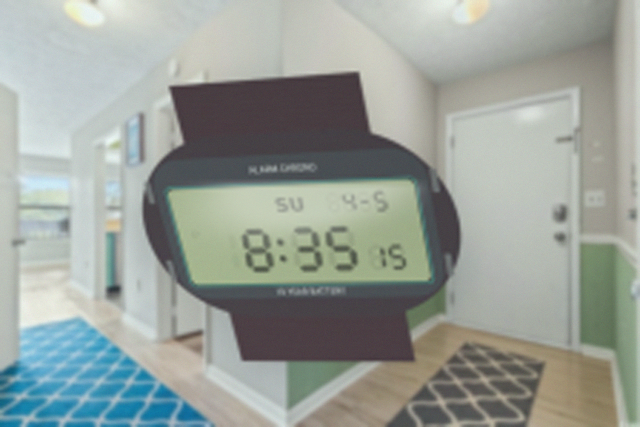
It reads {"hour": 8, "minute": 35, "second": 15}
